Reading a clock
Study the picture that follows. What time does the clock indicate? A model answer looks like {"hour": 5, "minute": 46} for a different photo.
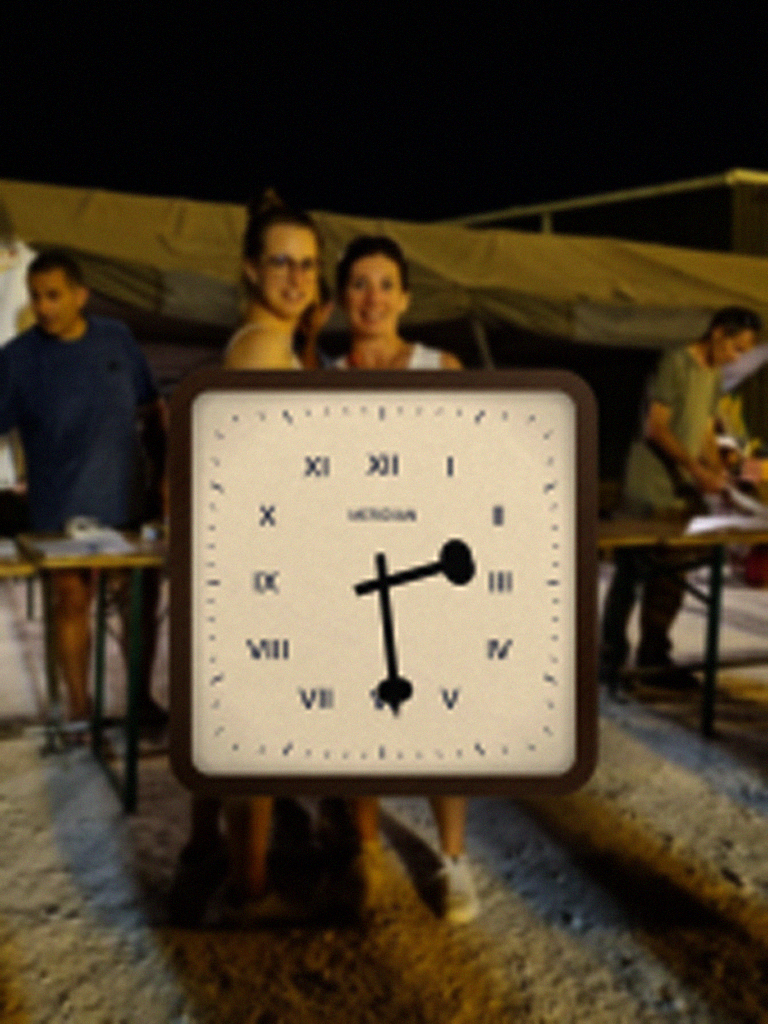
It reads {"hour": 2, "minute": 29}
